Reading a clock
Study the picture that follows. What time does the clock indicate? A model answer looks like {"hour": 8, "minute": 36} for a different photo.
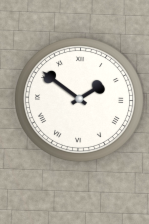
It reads {"hour": 1, "minute": 51}
